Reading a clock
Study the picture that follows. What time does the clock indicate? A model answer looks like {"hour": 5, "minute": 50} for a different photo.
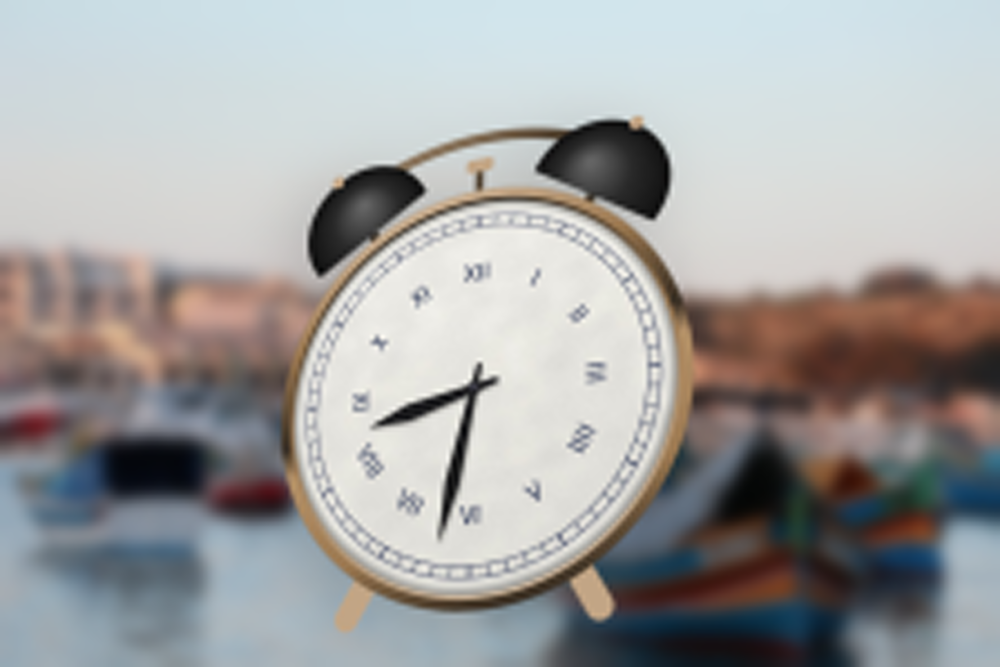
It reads {"hour": 8, "minute": 32}
